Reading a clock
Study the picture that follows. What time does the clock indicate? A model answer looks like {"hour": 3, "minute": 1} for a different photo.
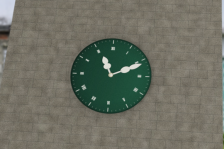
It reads {"hour": 11, "minute": 11}
